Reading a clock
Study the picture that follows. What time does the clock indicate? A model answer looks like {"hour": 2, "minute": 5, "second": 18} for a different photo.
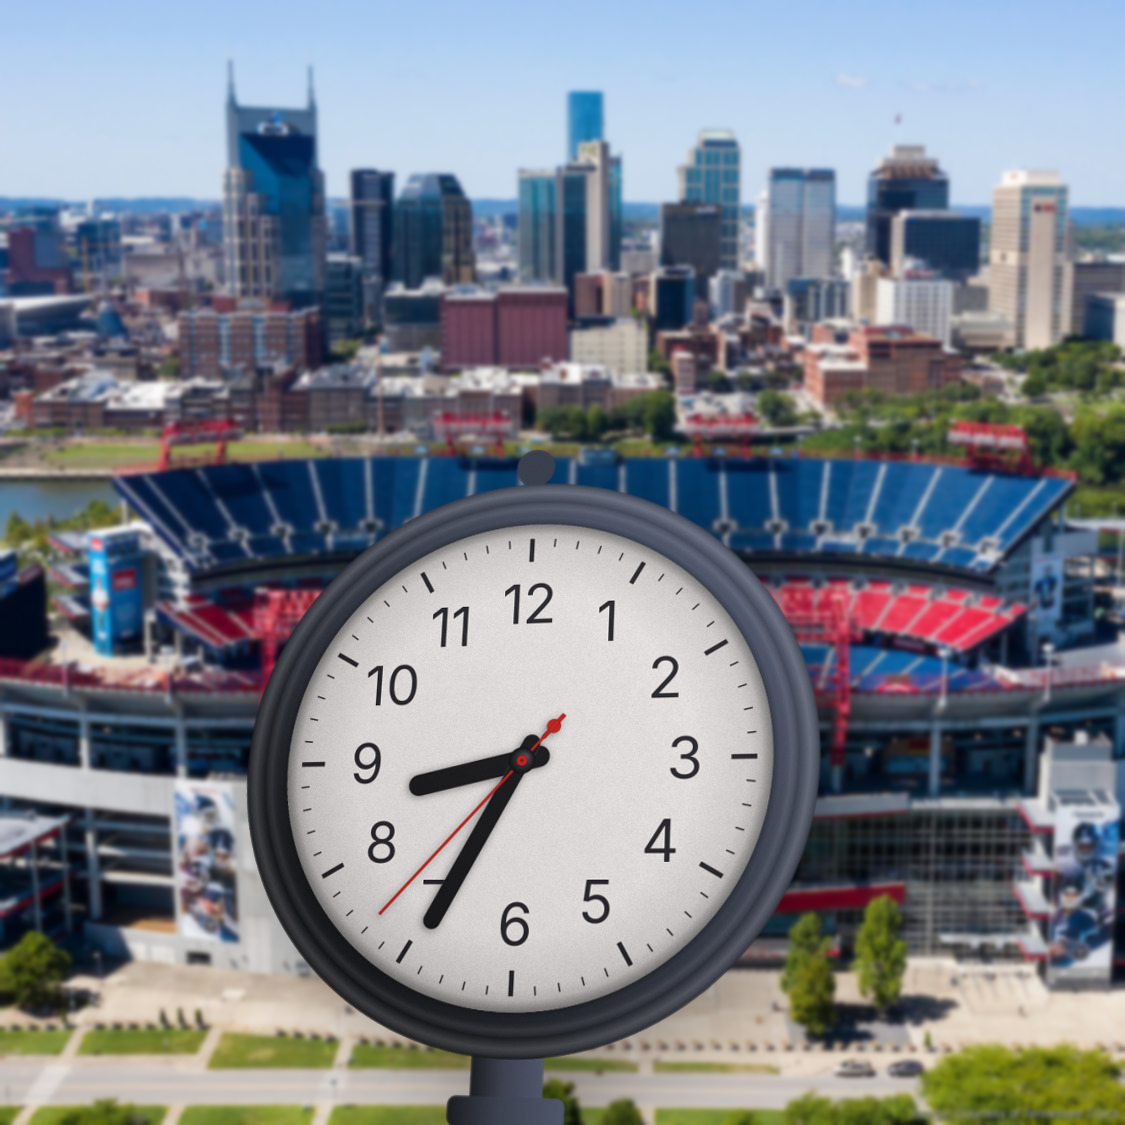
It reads {"hour": 8, "minute": 34, "second": 37}
